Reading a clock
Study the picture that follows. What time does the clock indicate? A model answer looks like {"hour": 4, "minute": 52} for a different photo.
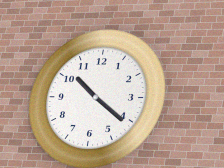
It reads {"hour": 10, "minute": 21}
